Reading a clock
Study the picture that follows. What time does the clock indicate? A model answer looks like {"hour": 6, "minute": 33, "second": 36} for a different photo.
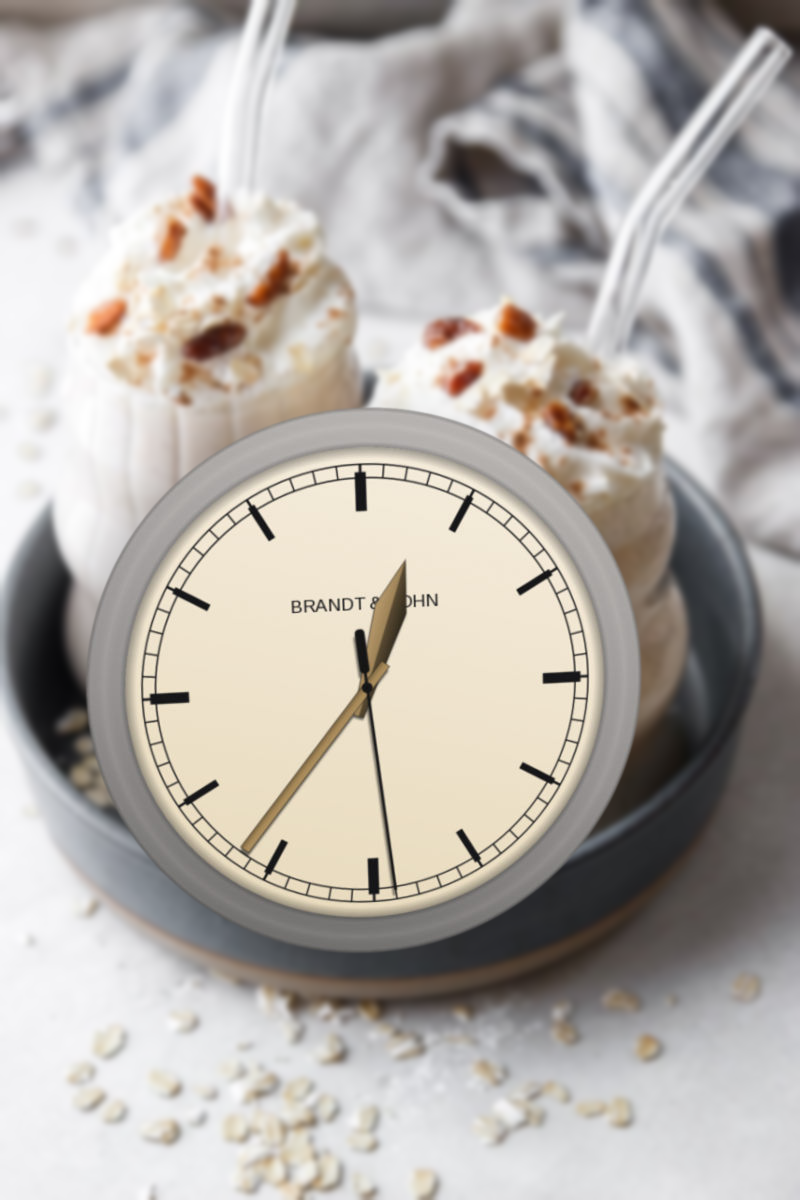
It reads {"hour": 12, "minute": 36, "second": 29}
